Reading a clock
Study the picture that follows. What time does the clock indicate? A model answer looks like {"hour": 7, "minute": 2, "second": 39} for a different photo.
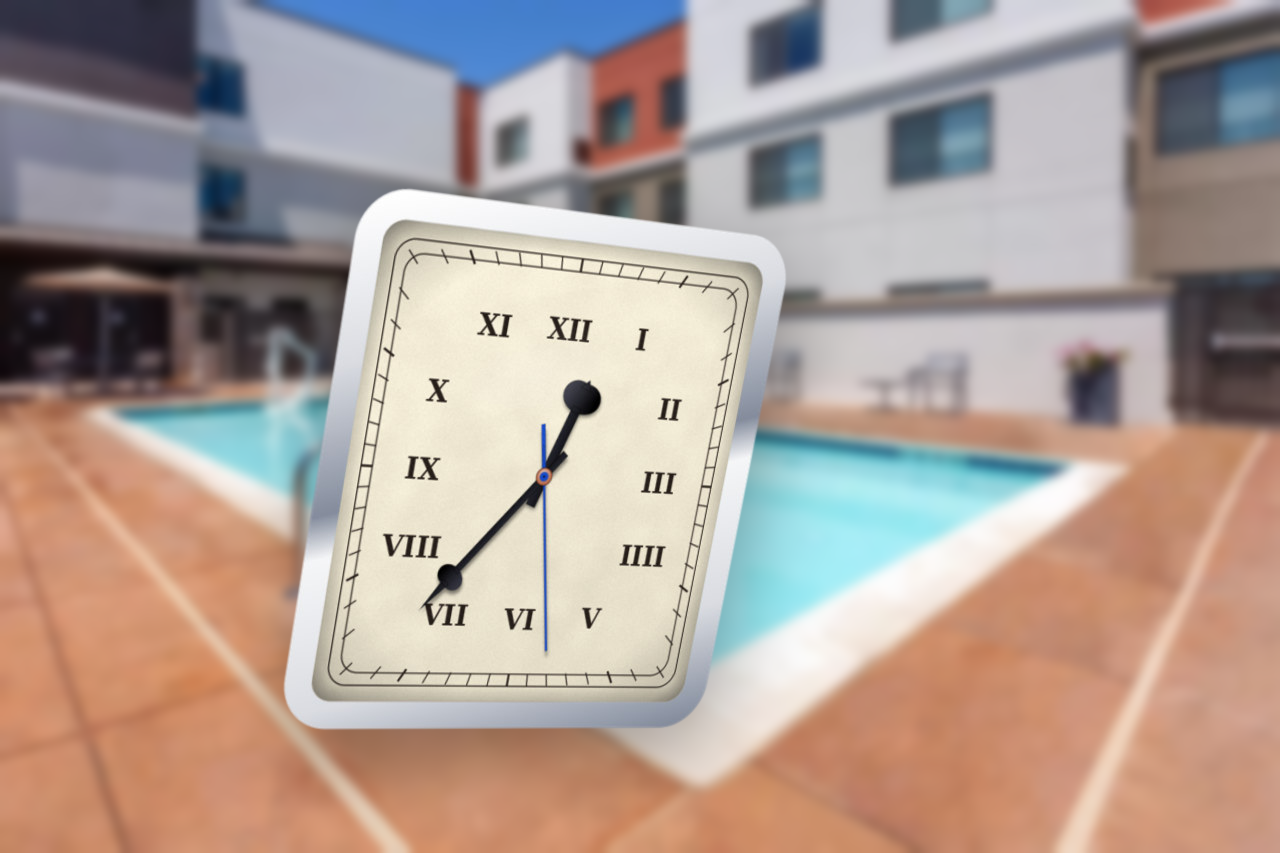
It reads {"hour": 12, "minute": 36, "second": 28}
